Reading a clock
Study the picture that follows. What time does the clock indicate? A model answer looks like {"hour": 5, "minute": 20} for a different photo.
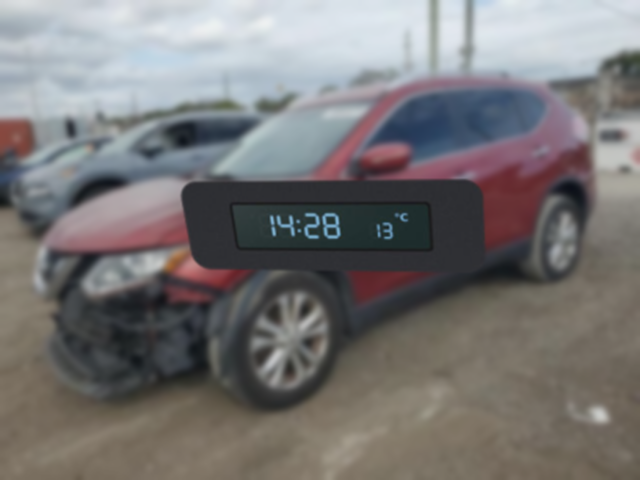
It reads {"hour": 14, "minute": 28}
